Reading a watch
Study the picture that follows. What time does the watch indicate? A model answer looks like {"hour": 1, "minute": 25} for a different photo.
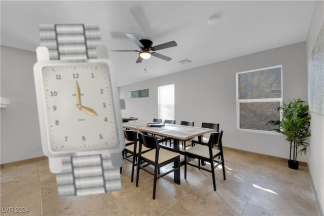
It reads {"hour": 4, "minute": 0}
